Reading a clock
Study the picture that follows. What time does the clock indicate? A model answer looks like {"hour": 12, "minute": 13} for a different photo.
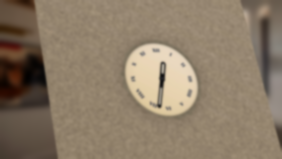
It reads {"hour": 12, "minute": 33}
